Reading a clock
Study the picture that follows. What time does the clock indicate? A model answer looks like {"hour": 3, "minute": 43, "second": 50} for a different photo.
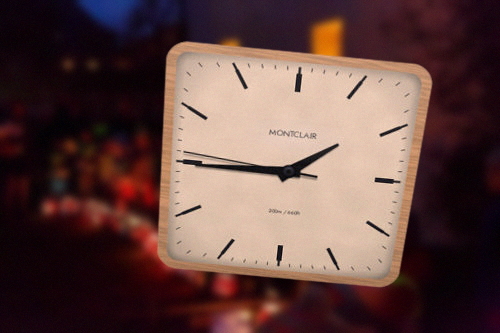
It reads {"hour": 1, "minute": 44, "second": 46}
